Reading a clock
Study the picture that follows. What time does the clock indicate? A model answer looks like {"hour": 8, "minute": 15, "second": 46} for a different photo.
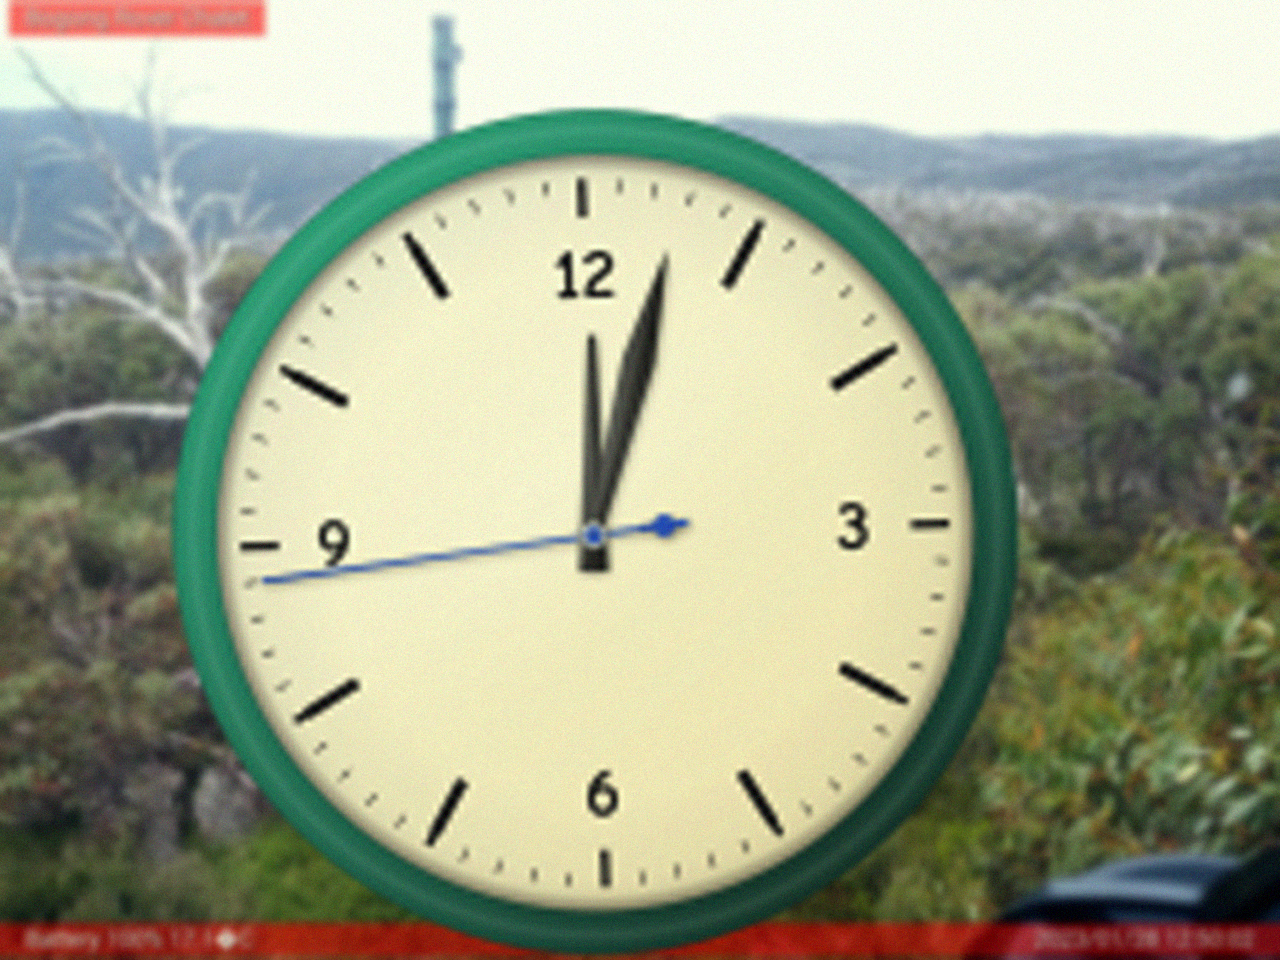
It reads {"hour": 12, "minute": 2, "second": 44}
